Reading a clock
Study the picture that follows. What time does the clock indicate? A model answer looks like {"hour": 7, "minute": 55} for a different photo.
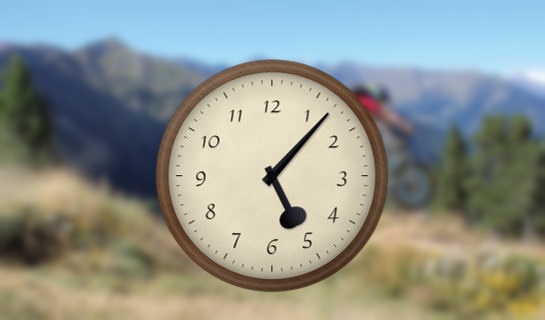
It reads {"hour": 5, "minute": 7}
